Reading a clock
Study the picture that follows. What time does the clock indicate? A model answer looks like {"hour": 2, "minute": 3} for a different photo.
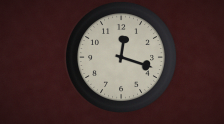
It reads {"hour": 12, "minute": 18}
